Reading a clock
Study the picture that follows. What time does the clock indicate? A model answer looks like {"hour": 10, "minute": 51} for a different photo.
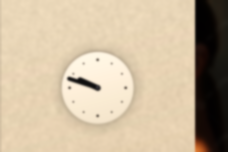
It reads {"hour": 9, "minute": 48}
